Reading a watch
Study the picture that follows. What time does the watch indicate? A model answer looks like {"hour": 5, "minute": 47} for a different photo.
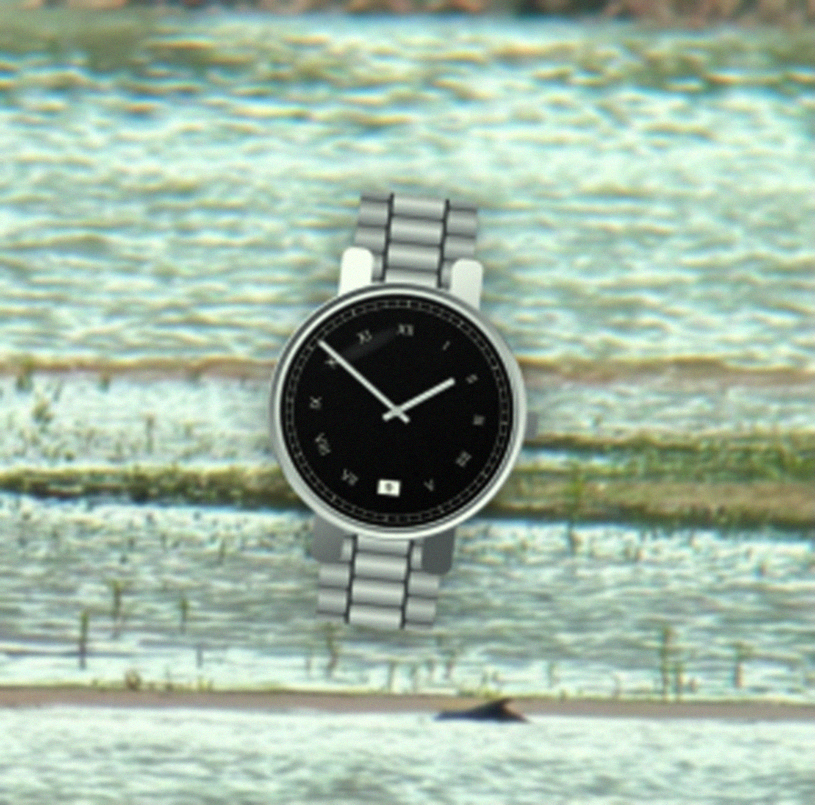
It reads {"hour": 1, "minute": 51}
